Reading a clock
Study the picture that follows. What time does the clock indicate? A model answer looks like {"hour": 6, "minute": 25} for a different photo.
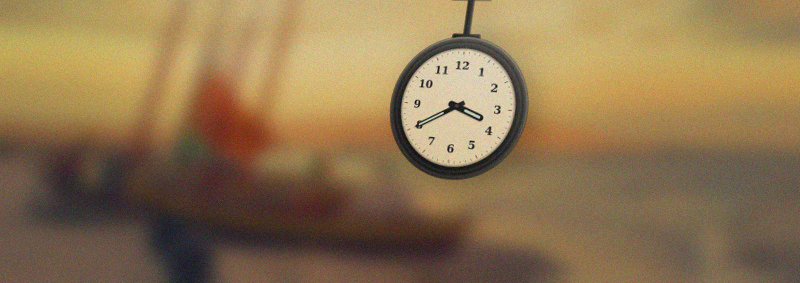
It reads {"hour": 3, "minute": 40}
